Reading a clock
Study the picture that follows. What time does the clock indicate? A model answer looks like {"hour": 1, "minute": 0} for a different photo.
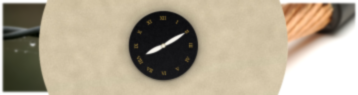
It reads {"hour": 8, "minute": 10}
